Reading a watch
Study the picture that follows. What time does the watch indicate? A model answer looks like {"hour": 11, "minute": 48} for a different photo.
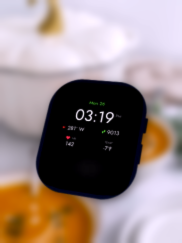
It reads {"hour": 3, "minute": 19}
